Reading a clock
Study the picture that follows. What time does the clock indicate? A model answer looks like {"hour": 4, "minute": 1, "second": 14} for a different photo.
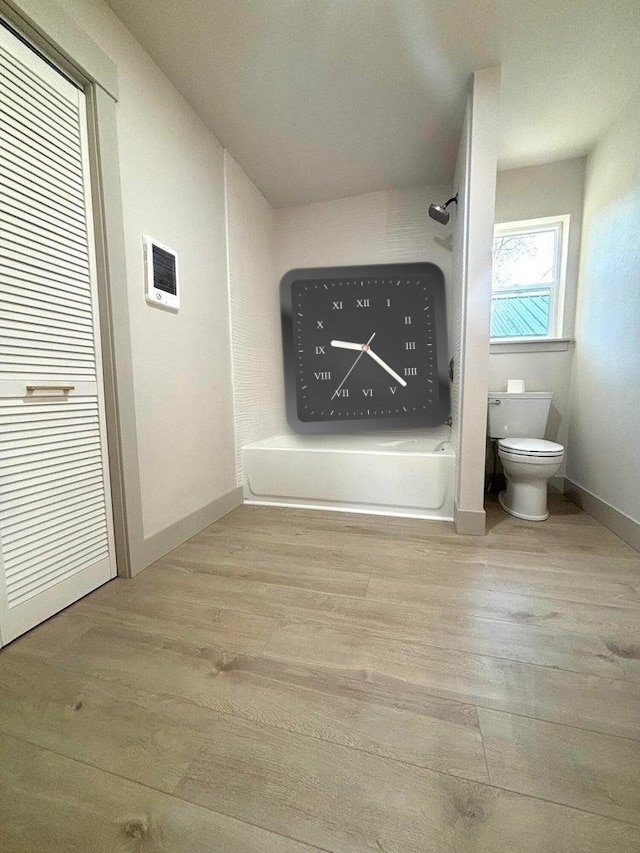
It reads {"hour": 9, "minute": 22, "second": 36}
